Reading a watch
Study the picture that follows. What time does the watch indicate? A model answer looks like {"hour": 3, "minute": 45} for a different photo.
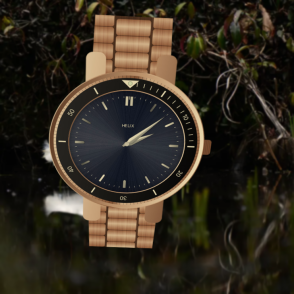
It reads {"hour": 2, "minute": 8}
